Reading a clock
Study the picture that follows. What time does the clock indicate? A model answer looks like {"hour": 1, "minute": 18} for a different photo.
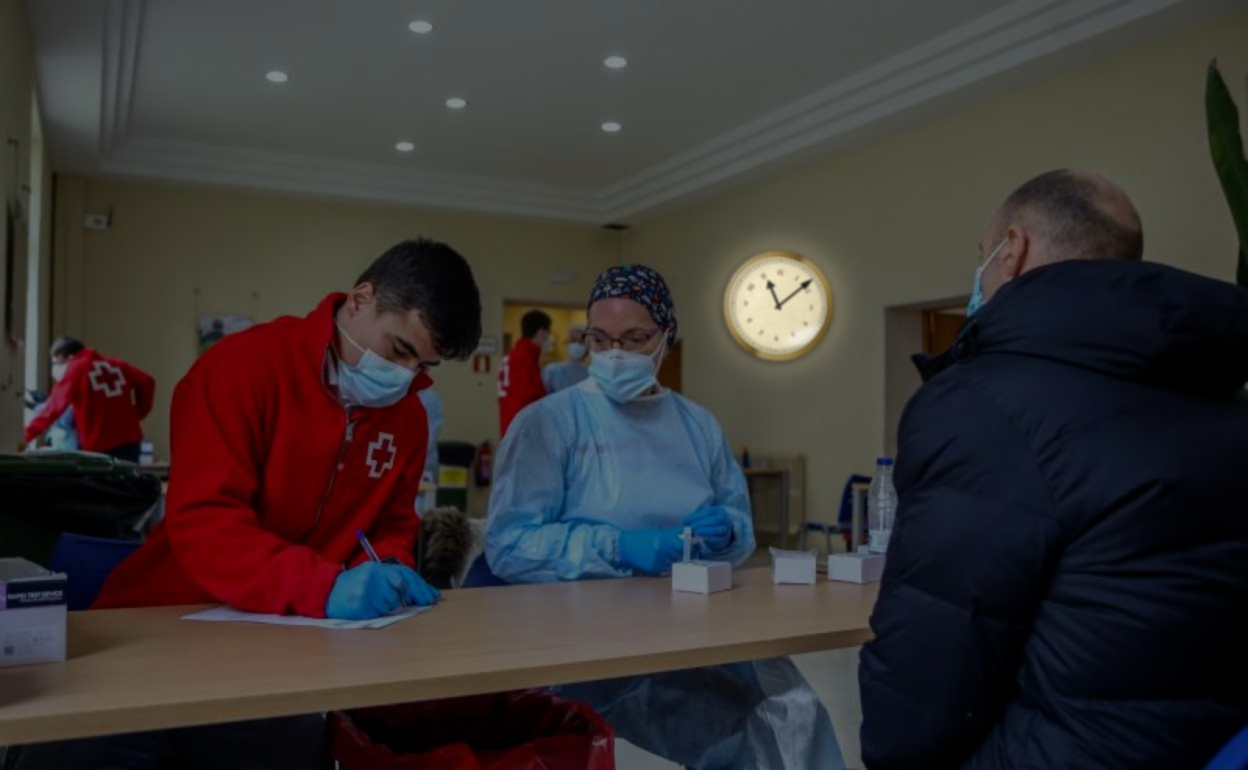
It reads {"hour": 11, "minute": 8}
